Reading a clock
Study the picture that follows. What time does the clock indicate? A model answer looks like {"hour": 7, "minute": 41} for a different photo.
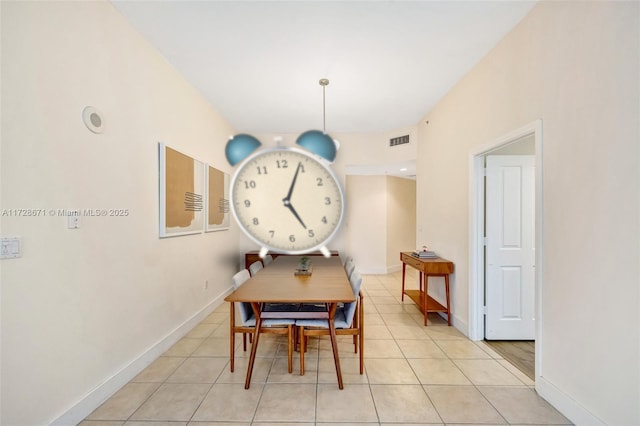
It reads {"hour": 5, "minute": 4}
